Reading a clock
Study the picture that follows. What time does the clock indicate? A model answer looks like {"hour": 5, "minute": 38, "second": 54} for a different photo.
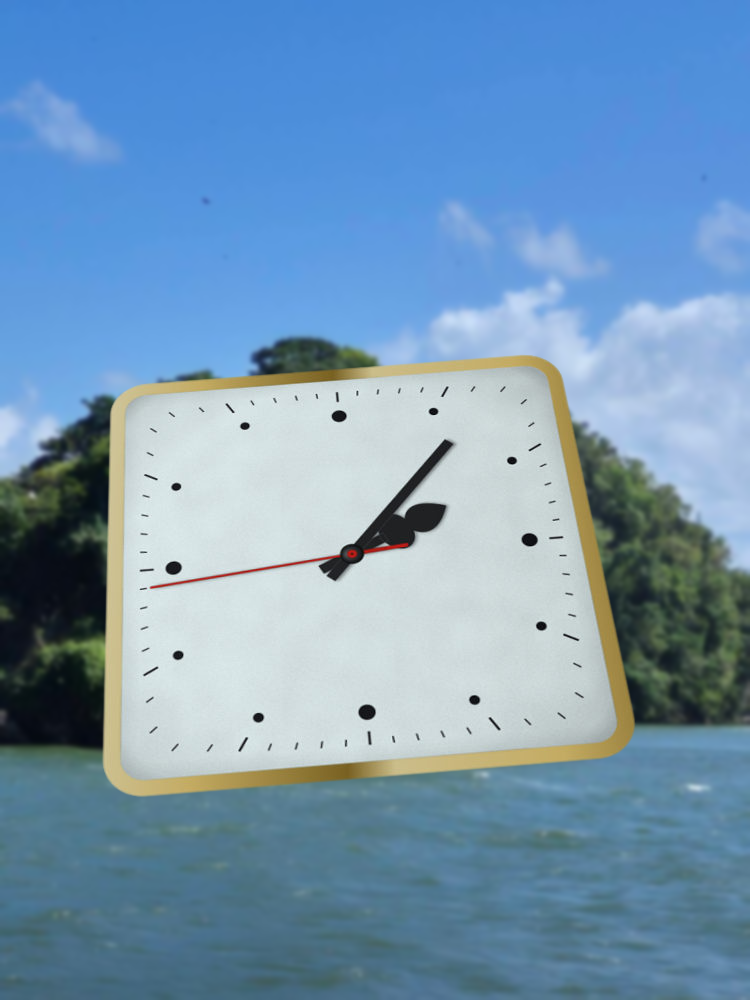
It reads {"hour": 2, "minute": 6, "second": 44}
